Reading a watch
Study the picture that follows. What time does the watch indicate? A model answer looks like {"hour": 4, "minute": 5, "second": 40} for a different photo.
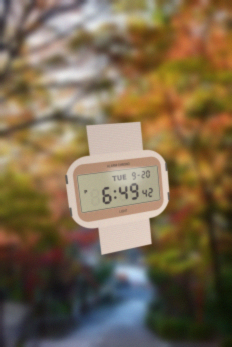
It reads {"hour": 6, "minute": 49, "second": 42}
